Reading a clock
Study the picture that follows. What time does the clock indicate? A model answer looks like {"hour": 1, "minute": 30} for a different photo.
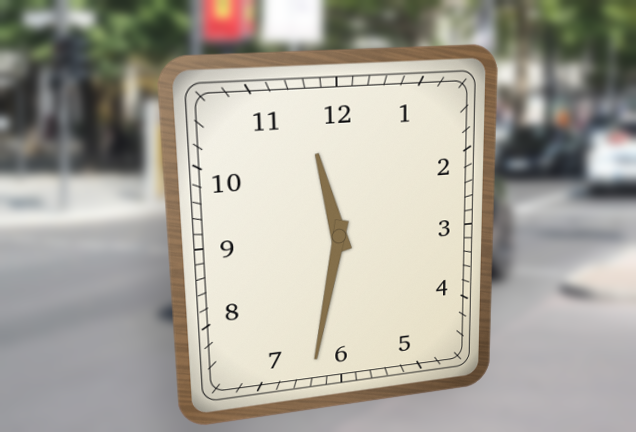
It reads {"hour": 11, "minute": 32}
